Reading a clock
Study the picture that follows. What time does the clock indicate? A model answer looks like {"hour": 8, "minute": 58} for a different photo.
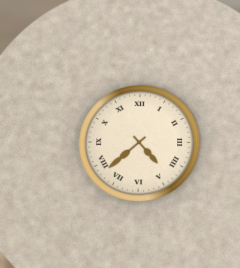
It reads {"hour": 4, "minute": 38}
